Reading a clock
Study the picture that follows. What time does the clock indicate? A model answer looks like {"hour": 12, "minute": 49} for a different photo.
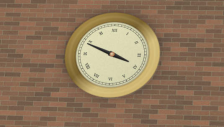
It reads {"hour": 3, "minute": 49}
